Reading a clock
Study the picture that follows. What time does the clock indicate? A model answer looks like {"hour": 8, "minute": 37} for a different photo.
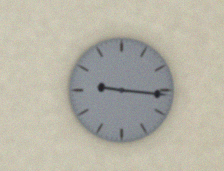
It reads {"hour": 9, "minute": 16}
